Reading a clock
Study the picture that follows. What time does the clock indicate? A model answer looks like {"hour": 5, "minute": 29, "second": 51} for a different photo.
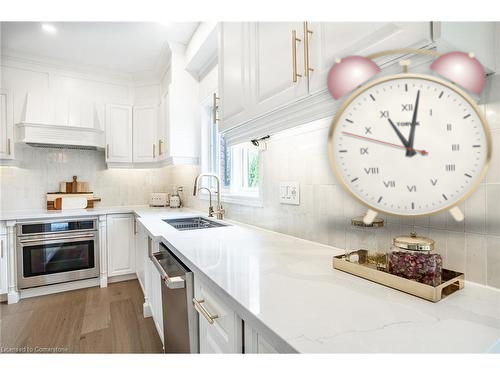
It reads {"hour": 11, "minute": 1, "second": 48}
